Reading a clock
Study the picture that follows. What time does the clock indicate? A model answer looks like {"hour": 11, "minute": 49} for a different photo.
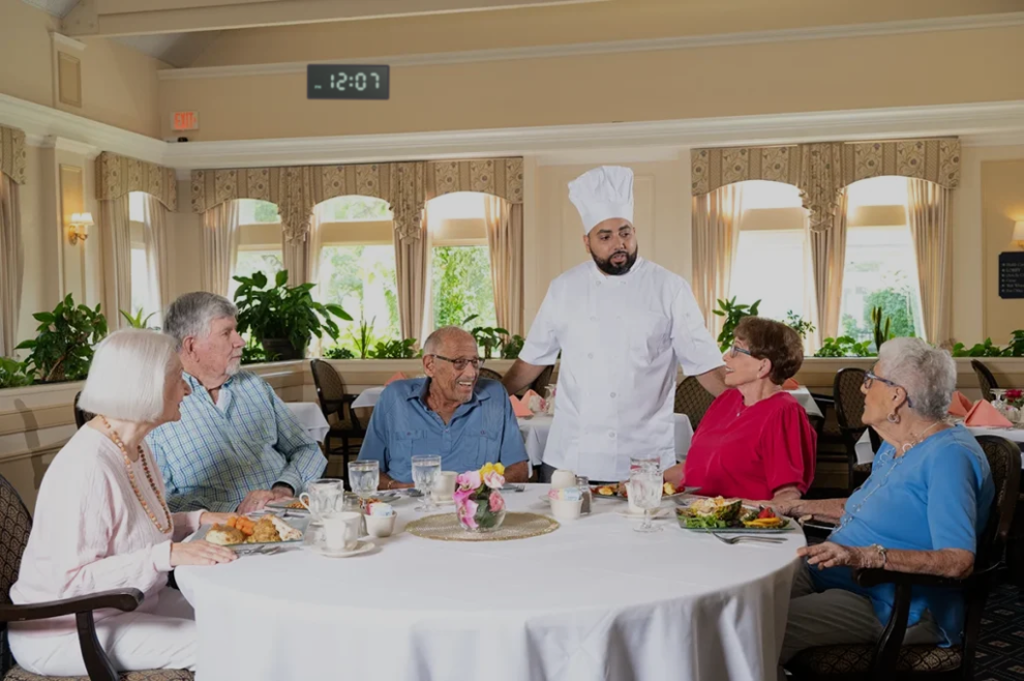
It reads {"hour": 12, "minute": 7}
